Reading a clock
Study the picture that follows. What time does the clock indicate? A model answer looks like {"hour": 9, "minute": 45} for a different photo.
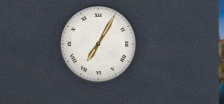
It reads {"hour": 7, "minute": 5}
